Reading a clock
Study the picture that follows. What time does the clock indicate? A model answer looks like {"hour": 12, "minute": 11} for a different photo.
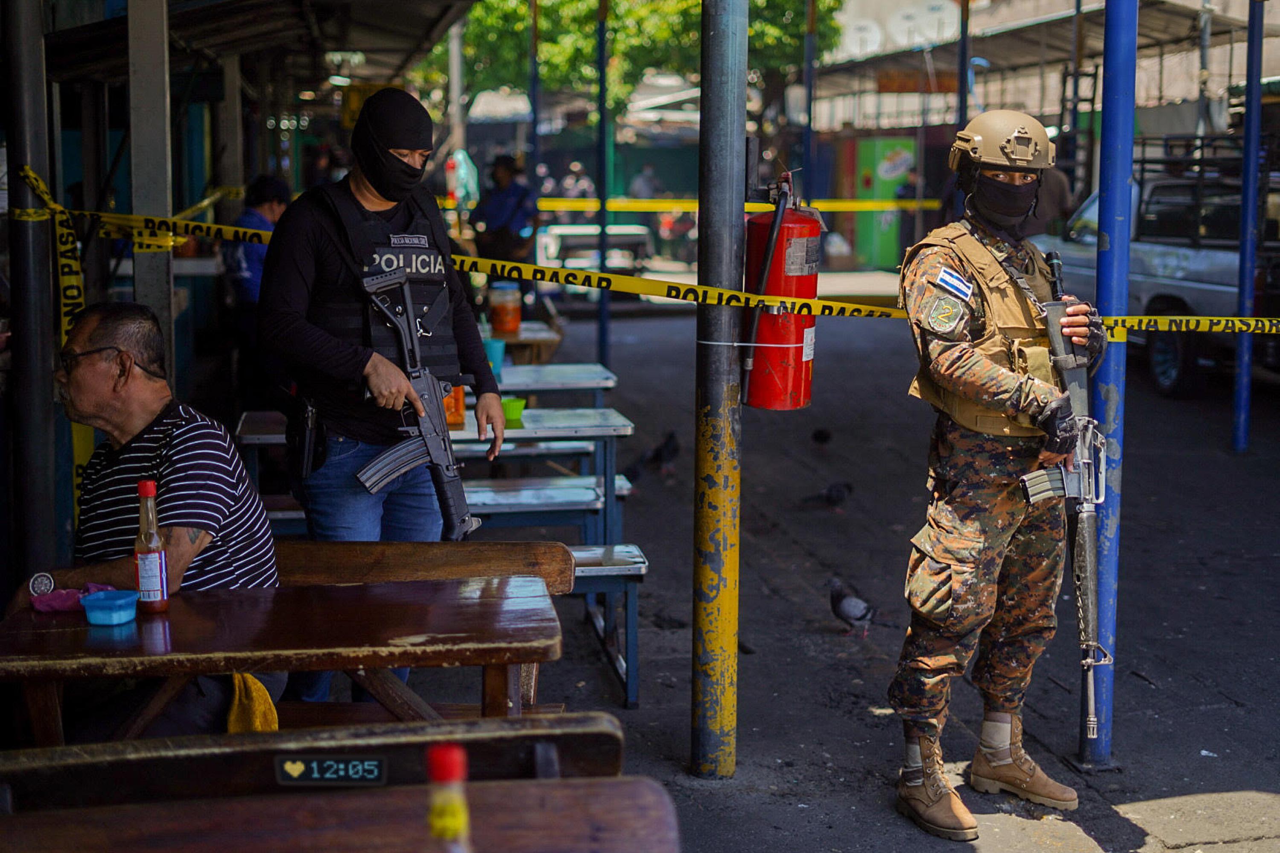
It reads {"hour": 12, "minute": 5}
